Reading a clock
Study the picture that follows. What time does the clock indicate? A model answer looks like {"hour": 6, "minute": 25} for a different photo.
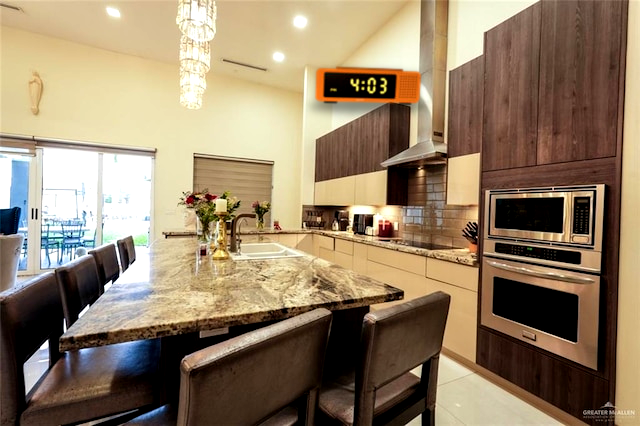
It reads {"hour": 4, "minute": 3}
